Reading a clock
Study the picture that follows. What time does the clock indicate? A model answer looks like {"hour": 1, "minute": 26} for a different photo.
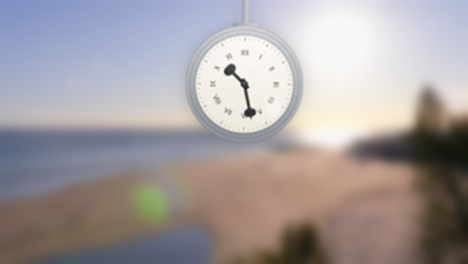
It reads {"hour": 10, "minute": 28}
